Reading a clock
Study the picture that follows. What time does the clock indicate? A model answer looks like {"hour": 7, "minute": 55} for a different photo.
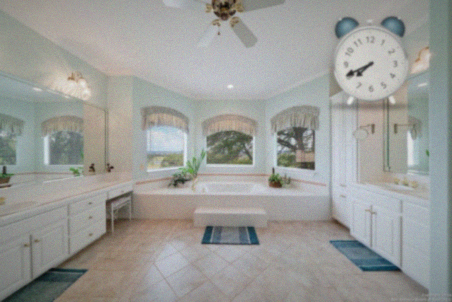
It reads {"hour": 7, "minute": 41}
